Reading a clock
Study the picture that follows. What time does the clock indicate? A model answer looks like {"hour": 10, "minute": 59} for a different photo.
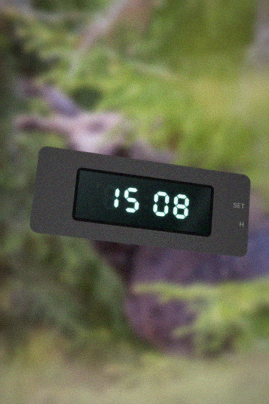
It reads {"hour": 15, "minute": 8}
